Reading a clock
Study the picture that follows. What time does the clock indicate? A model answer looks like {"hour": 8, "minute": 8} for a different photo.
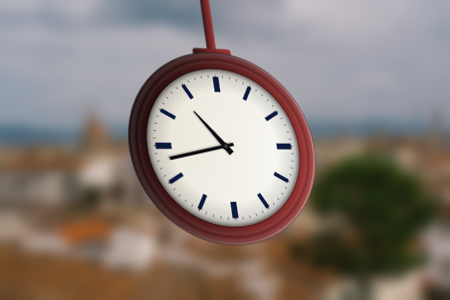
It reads {"hour": 10, "minute": 43}
